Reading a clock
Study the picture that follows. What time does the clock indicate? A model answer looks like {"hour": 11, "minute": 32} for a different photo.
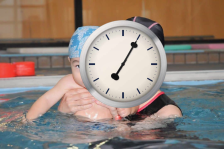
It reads {"hour": 7, "minute": 5}
